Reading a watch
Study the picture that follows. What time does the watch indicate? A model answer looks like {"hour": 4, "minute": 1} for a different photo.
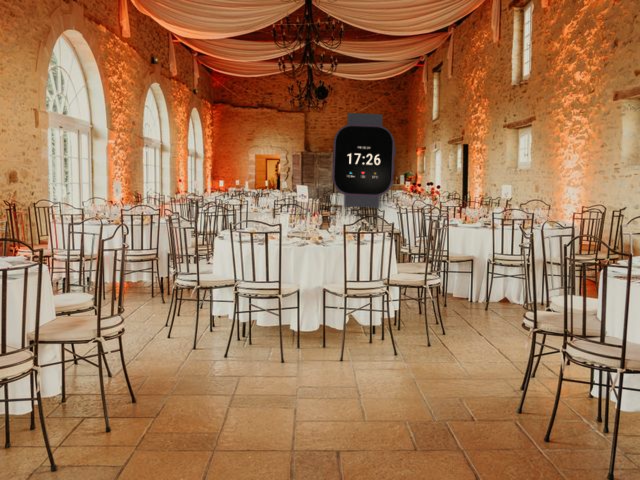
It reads {"hour": 17, "minute": 26}
